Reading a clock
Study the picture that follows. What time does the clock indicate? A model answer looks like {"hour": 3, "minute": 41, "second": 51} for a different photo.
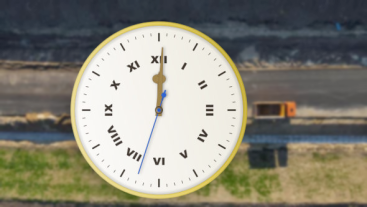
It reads {"hour": 12, "minute": 0, "second": 33}
